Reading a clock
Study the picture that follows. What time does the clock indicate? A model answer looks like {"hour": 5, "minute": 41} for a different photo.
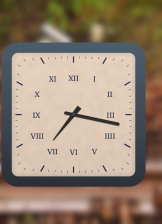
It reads {"hour": 7, "minute": 17}
